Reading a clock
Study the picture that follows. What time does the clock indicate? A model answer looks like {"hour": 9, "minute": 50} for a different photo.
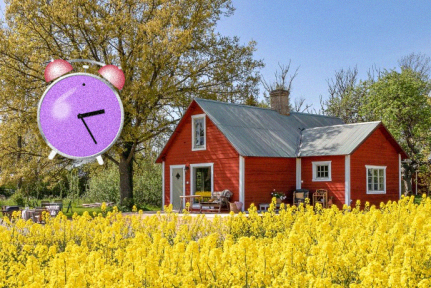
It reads {"hour": 2, "minute": 24}
